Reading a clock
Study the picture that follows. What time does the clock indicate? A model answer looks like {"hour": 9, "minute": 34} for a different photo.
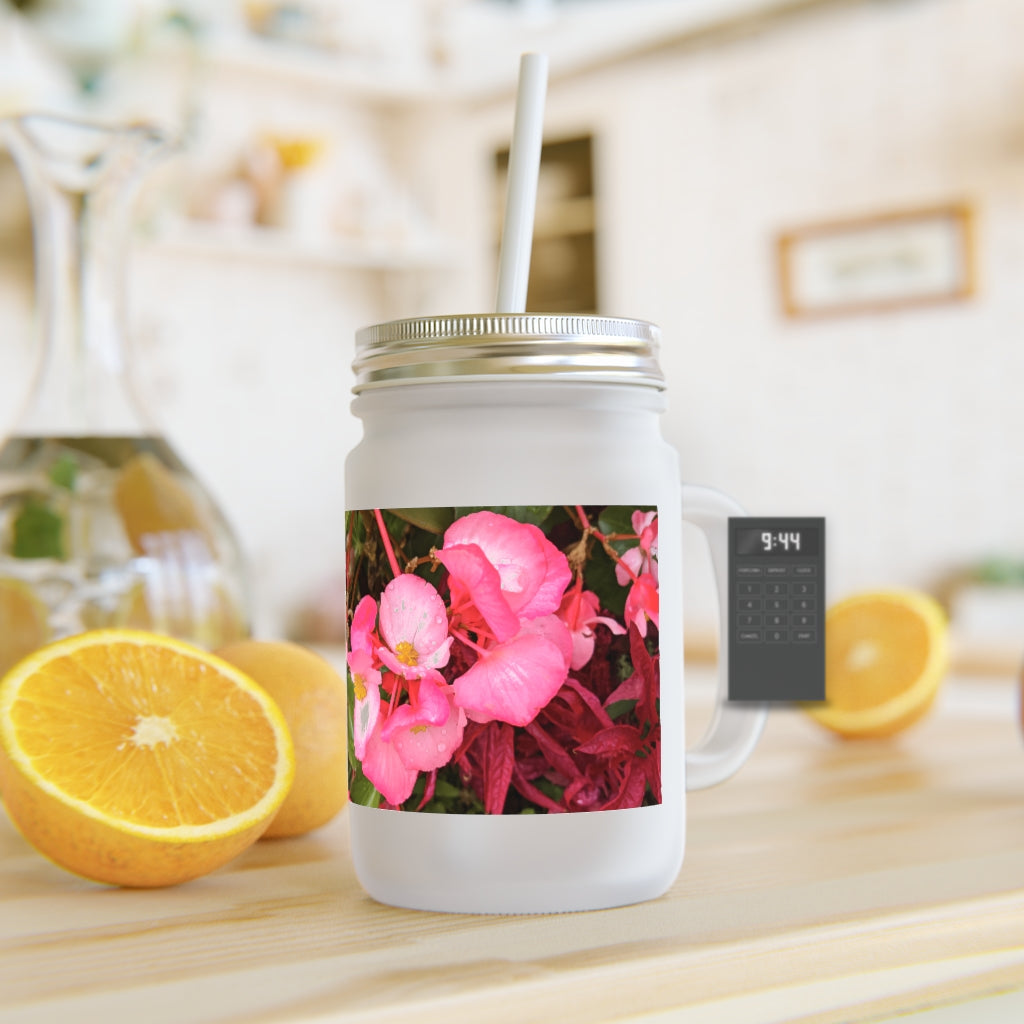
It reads {"hour": 9, "minute": 44}
